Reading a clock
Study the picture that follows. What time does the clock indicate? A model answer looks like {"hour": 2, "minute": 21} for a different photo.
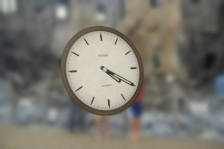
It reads {"hour": 4, "minute": 20}
